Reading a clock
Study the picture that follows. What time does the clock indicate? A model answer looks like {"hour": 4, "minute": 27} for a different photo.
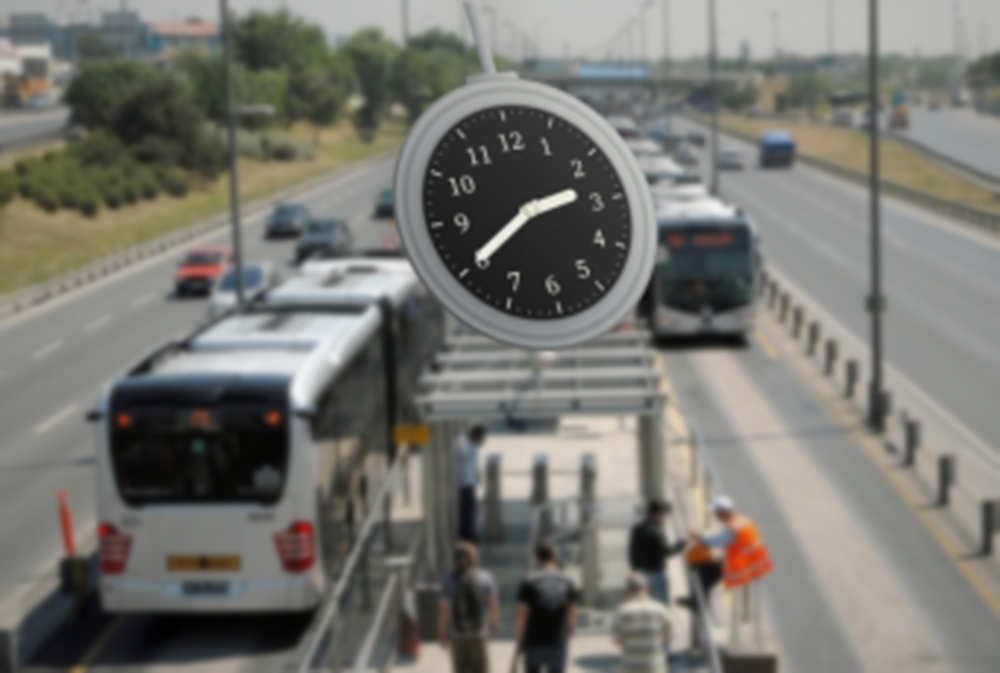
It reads {"hour": 2, "minute": 40}
